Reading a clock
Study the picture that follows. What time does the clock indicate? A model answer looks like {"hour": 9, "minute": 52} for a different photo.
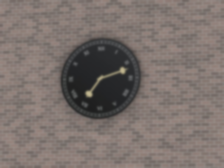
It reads {"hour": 7, "minute": 12}
